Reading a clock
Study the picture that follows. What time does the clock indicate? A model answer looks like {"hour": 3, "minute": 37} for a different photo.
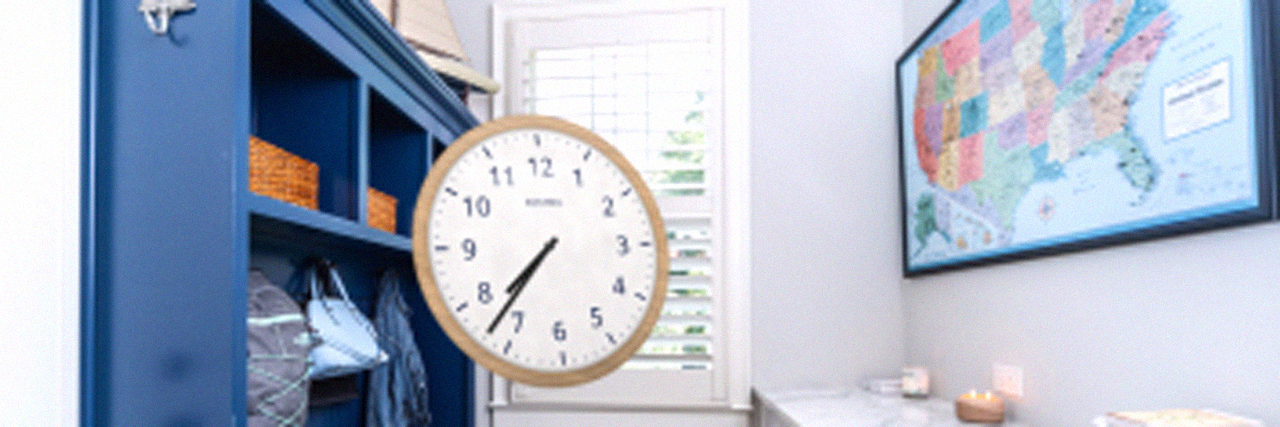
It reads {"hour": 7, "minute": 37}
